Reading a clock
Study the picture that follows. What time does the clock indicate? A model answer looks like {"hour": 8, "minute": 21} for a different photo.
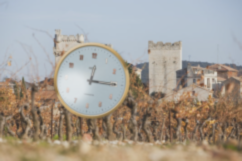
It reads {"hour": 12, "minute": 15}
